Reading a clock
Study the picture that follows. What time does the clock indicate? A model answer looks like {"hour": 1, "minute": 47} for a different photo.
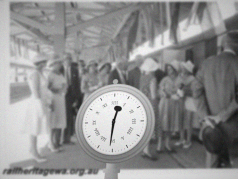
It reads {"hour": 12, "minute": 31}
